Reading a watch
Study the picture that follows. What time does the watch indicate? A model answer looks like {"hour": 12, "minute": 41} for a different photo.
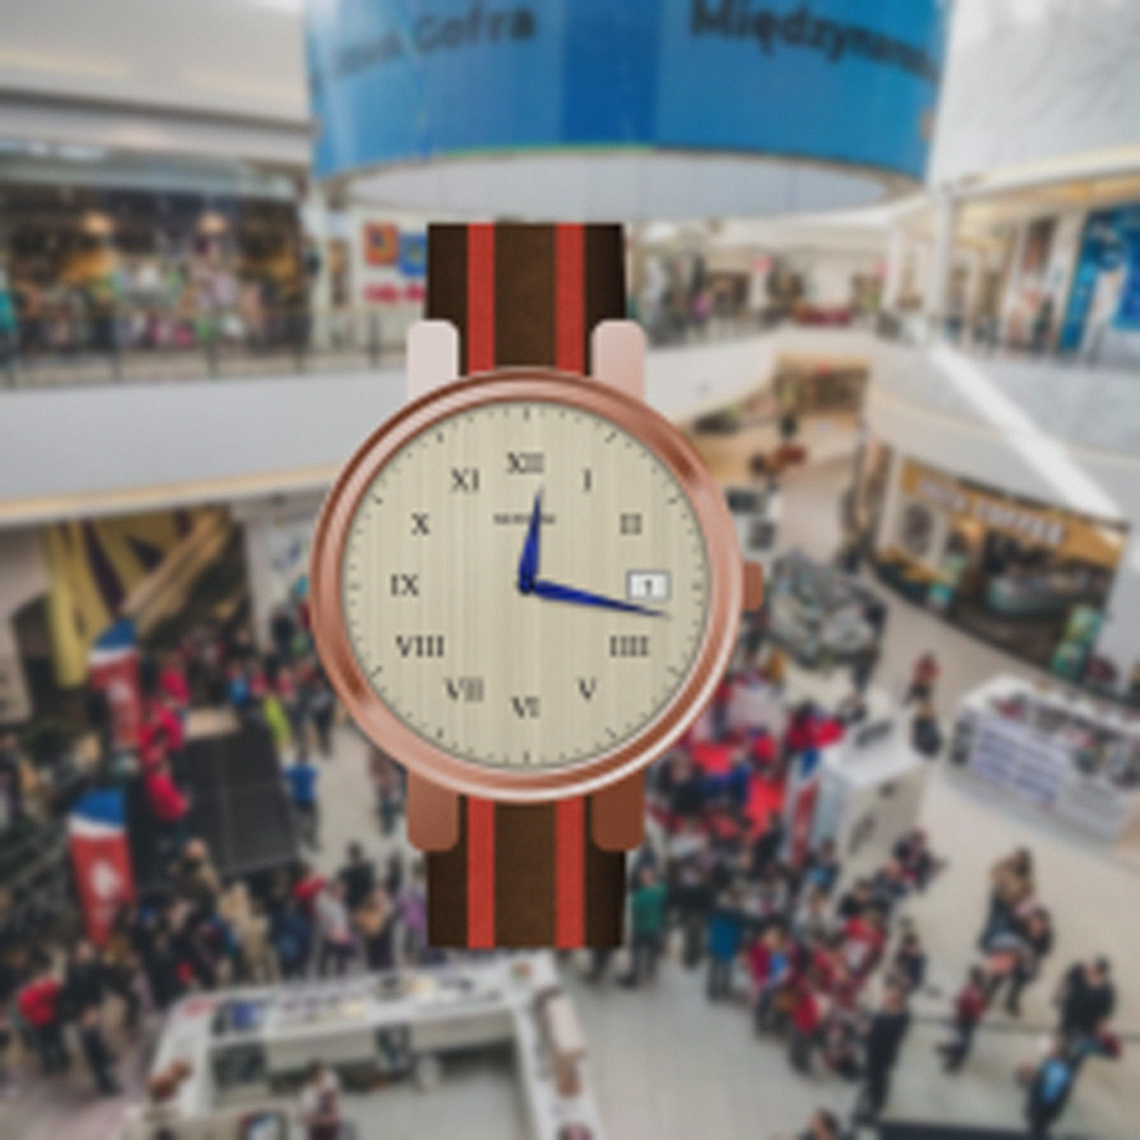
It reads {"hour": 12, "minute": 17}
